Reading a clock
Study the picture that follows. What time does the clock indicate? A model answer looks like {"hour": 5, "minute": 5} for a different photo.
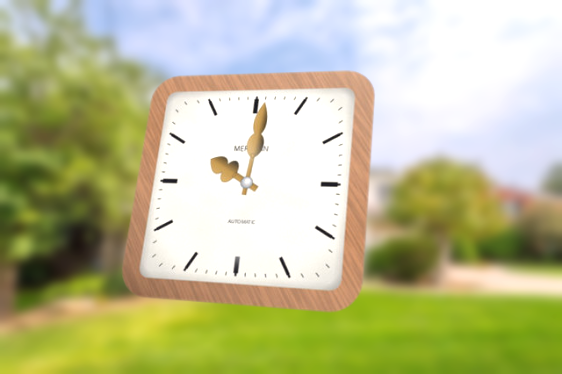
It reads {"hour": 10, "minute": 1}
